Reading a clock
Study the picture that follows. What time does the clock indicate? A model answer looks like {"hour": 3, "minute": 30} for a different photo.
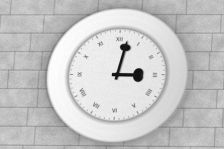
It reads {"hour": 3, "minute": 2}
